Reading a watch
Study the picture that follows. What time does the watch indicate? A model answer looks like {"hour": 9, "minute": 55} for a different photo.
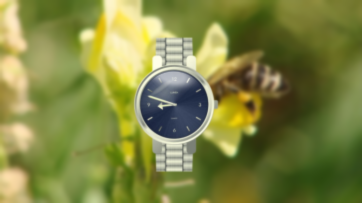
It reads {"hour": 8, "minute": 48}
